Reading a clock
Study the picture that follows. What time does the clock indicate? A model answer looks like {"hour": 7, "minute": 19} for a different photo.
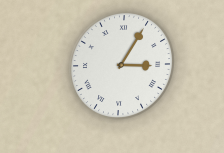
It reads {"hour": 3, "minute": 5}
